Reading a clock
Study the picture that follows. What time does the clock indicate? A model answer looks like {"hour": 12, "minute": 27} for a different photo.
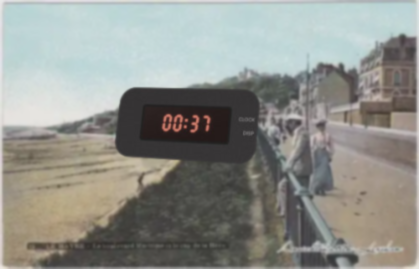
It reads {"hour": 0, "minute": 37}
